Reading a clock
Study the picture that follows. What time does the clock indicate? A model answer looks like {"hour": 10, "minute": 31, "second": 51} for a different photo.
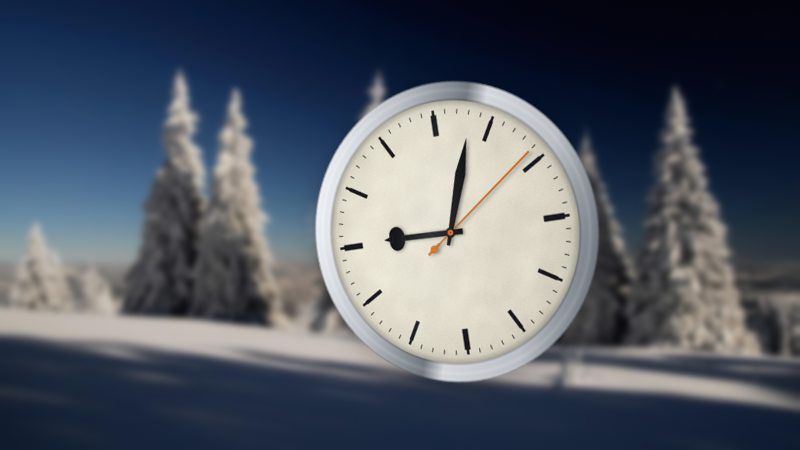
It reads {"hour": 9, "minute": 3, "second": 9}
